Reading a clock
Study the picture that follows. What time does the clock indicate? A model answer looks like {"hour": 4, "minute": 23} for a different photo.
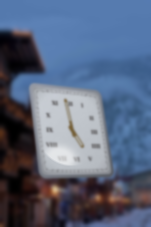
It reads {"hour": 4, "minute": 59}
